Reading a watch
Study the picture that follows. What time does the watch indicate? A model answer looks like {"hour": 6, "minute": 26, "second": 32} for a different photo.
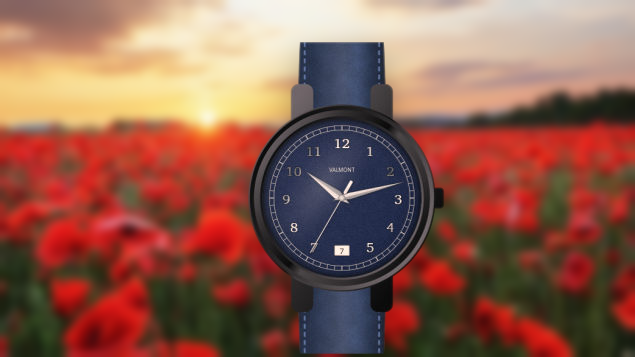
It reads {"hour": 10, "minute": 12, "second": 35}
